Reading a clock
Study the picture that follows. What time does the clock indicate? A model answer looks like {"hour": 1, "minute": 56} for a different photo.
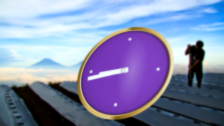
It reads {"hour": 8, "minute": 43}
